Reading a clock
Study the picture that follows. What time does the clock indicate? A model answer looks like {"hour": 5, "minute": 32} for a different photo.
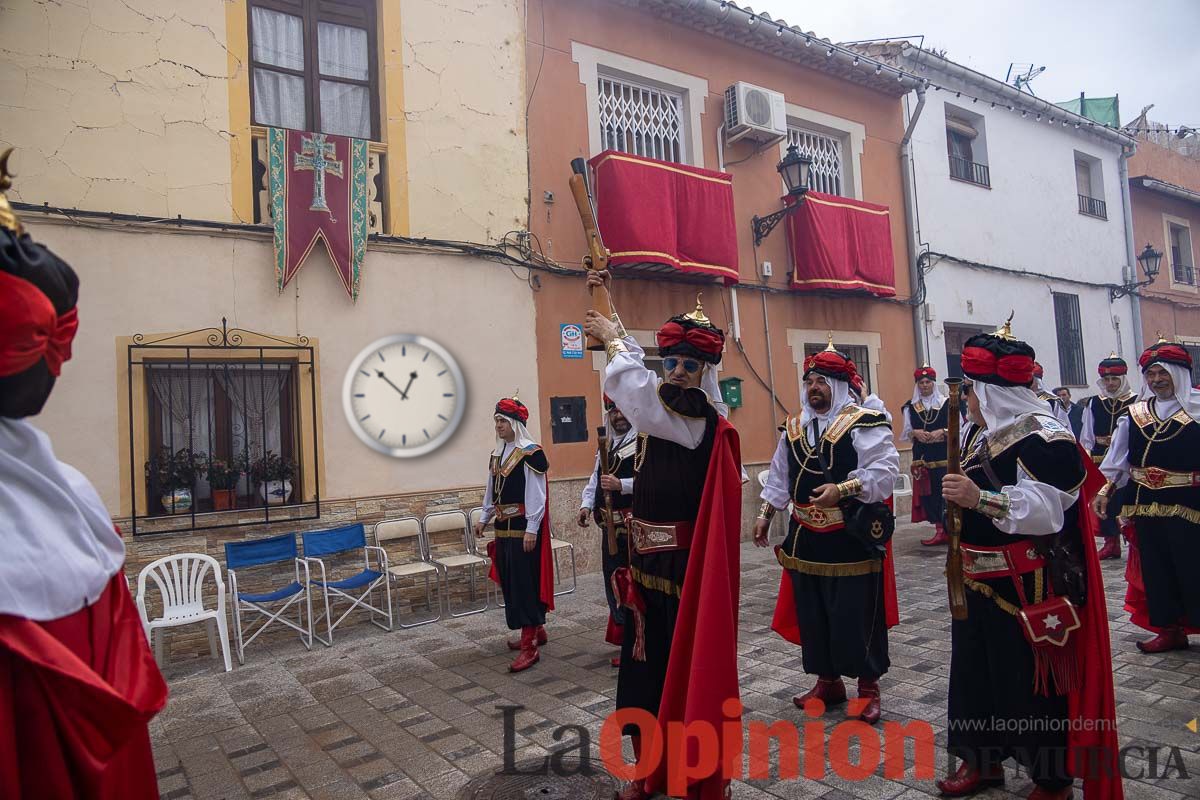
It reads {"hour": 12, "minute": 52}
